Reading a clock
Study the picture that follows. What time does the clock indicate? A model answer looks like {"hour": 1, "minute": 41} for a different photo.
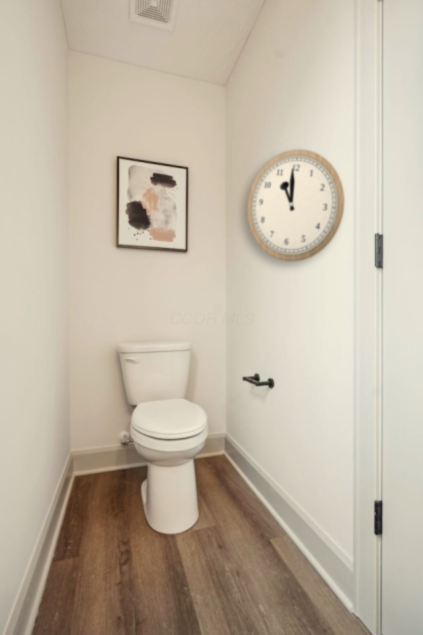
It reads {"hour": 10, "minute": 59}
